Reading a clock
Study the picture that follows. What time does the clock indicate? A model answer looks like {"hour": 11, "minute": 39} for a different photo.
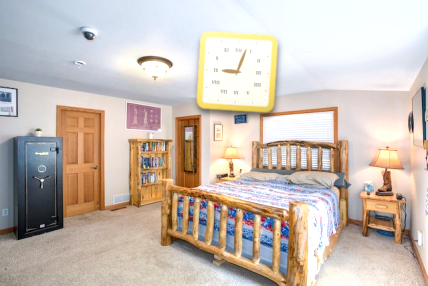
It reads {"hour": 9, "minute": 3}
